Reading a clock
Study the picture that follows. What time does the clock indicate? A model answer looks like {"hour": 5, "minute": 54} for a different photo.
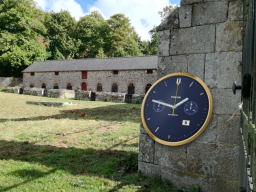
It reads {"hour": 1, "minute": 47}
